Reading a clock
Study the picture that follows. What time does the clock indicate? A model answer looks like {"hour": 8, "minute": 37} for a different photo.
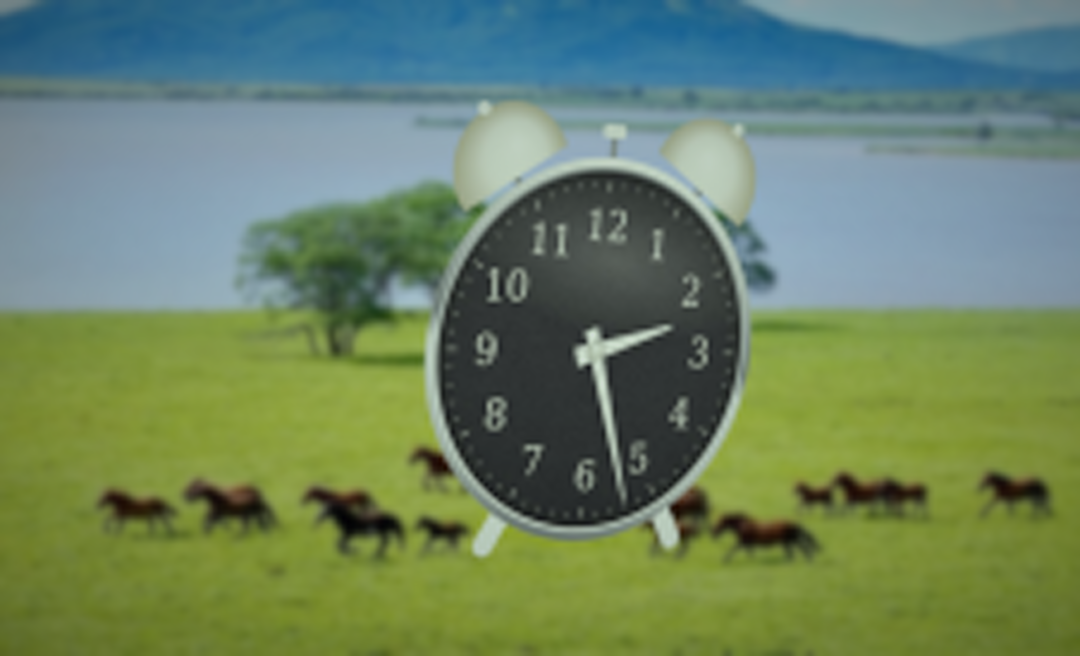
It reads {"hour": 2, "minute": 27}
